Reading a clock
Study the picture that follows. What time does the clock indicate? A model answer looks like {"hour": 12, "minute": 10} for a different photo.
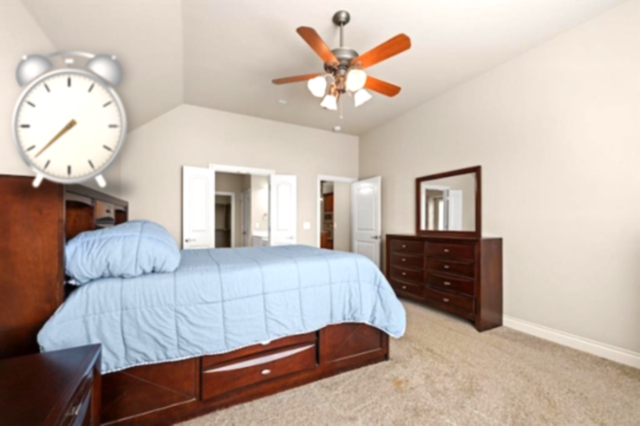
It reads {"hour": 7, "minute": 38}
